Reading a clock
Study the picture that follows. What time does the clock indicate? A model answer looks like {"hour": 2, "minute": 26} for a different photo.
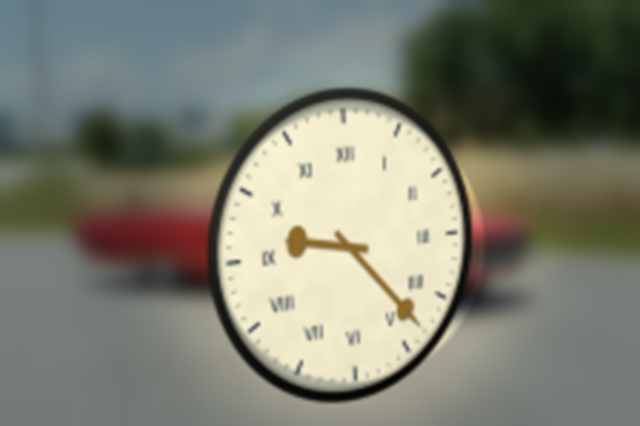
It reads {"hour": 9, "minute": 23}
